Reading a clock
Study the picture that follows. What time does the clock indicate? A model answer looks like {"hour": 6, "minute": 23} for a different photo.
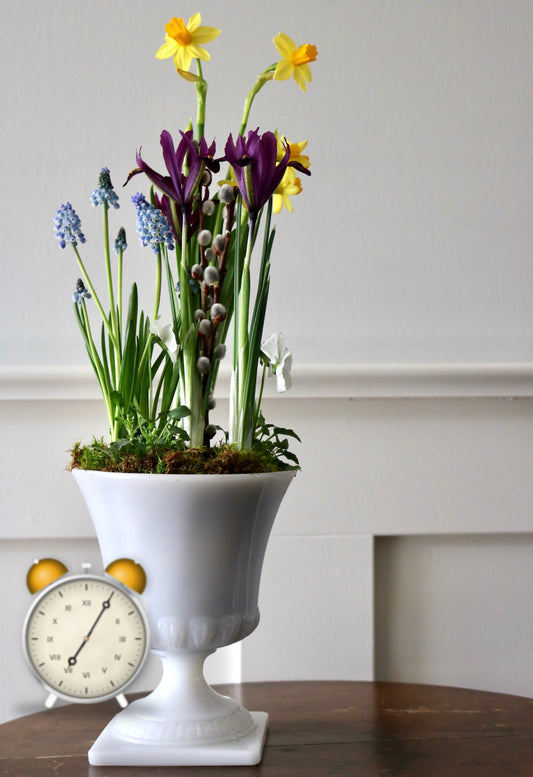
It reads {"hour": 7, "minute": 5}
